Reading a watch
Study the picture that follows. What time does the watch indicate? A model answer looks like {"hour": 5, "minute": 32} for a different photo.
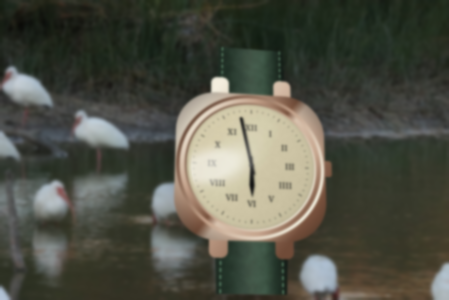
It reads {"hour": 5, "minute": 58}
